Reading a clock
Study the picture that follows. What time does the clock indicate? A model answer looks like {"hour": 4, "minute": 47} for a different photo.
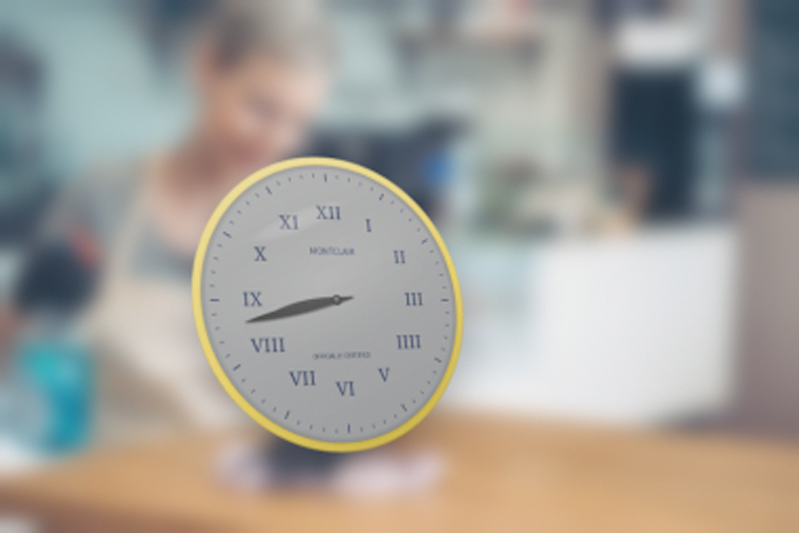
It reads {"hour": 8, "minute": 43}
